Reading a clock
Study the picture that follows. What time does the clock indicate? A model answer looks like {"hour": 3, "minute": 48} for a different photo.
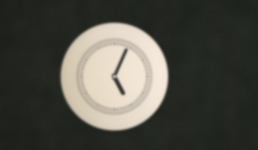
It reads {"hour": 5, "minute": 4}
